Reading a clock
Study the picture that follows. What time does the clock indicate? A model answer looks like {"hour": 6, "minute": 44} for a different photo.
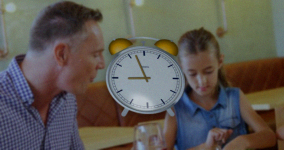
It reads {"hour": 8, "minute": 57}
